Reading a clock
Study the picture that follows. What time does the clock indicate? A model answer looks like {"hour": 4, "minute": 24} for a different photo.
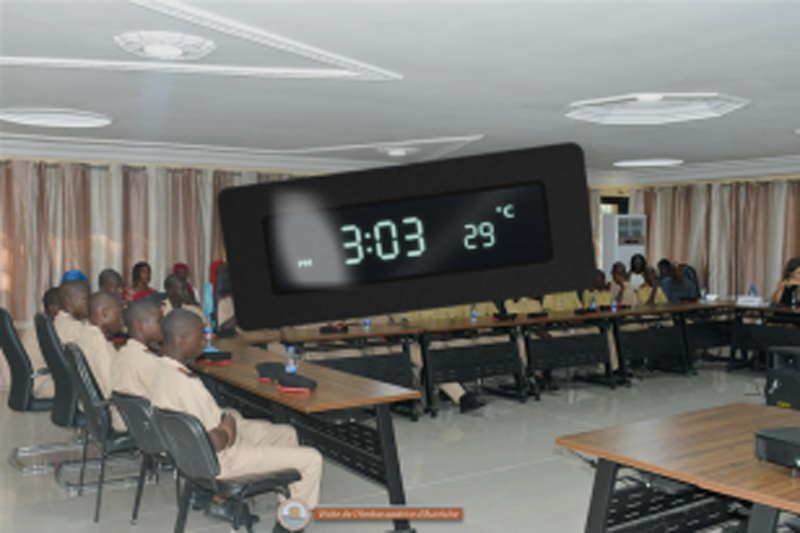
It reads {"hour": 3, "minute": 3}
